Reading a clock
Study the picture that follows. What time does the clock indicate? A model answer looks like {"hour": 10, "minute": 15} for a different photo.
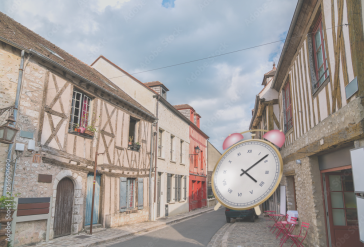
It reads {"hour": 4, "minute": 8}
